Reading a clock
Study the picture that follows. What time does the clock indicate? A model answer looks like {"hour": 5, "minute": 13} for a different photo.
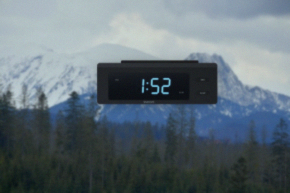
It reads {"hour": 1, "minute": 52}
